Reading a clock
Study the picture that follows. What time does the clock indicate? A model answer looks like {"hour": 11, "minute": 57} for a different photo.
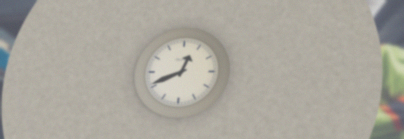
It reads {"hour": 12, "minute": 41}
